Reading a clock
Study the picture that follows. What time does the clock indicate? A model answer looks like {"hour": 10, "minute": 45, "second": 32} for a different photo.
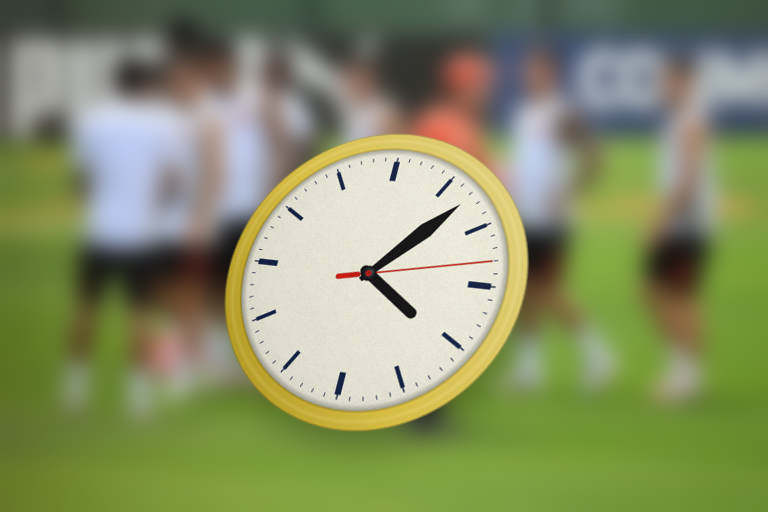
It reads {"hour": 4, "minute": 7, "second": 13}
